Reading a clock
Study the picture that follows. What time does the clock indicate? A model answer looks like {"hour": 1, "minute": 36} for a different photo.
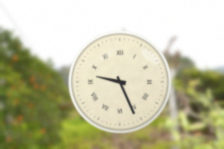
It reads {"hour": 9, "minute": 26}
